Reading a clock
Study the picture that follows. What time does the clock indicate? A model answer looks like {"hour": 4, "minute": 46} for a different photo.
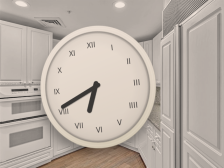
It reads {"hour": 6, "minute": 41}
